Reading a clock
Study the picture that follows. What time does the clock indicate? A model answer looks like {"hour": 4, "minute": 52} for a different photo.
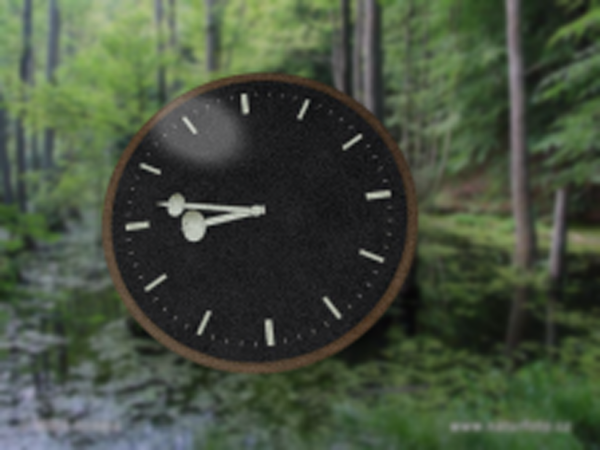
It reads {"hour": 8, "minute": 47}
